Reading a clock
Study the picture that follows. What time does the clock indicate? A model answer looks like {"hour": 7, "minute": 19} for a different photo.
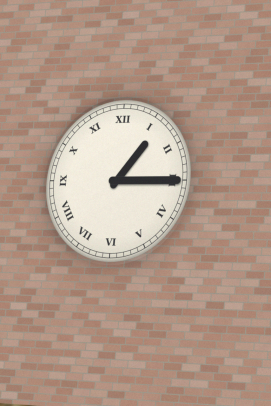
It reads {"hour": 1, "minute": 15}
